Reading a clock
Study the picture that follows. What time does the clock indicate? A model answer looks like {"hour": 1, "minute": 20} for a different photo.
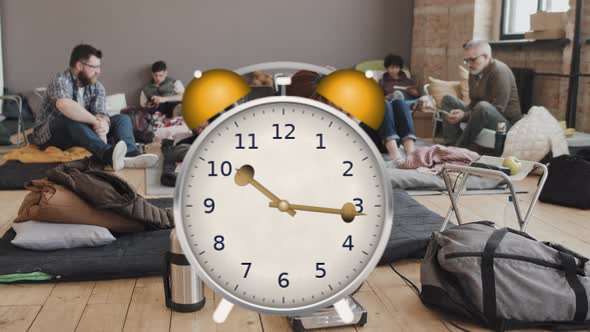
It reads {"hour": 10, "minute": 16}
